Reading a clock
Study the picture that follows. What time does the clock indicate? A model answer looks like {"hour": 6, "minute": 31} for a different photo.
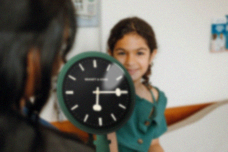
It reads {"hour": 6, "minute": 15}
